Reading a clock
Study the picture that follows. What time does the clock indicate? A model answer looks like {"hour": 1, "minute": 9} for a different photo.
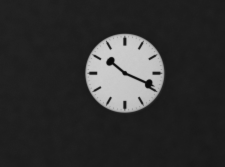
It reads {"hour": 10, "minute": 19}
